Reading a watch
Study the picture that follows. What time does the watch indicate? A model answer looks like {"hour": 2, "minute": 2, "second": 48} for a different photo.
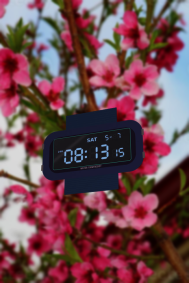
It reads {"hour": 8, "minute": 13, "second": 15}
